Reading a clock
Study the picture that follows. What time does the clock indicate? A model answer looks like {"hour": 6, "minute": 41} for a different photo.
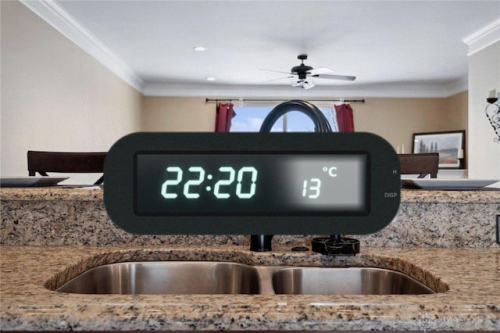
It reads {"hour": 22, "minute": 20}
